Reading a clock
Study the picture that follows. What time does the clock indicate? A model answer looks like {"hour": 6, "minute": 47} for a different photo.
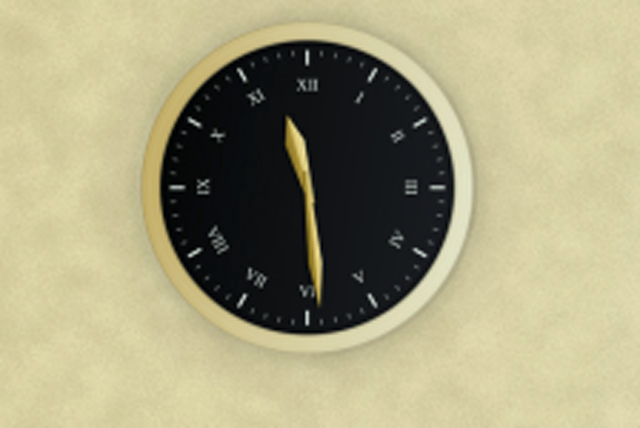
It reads {"hour": 11, "minute": 29}
